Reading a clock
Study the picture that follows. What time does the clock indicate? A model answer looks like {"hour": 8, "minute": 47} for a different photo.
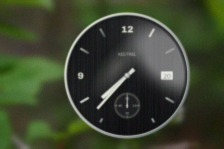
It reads {"hour": 7, "minute": 37}
